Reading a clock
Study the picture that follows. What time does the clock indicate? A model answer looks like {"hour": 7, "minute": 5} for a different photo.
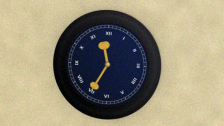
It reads {"hour": 11, "minute": 35}
